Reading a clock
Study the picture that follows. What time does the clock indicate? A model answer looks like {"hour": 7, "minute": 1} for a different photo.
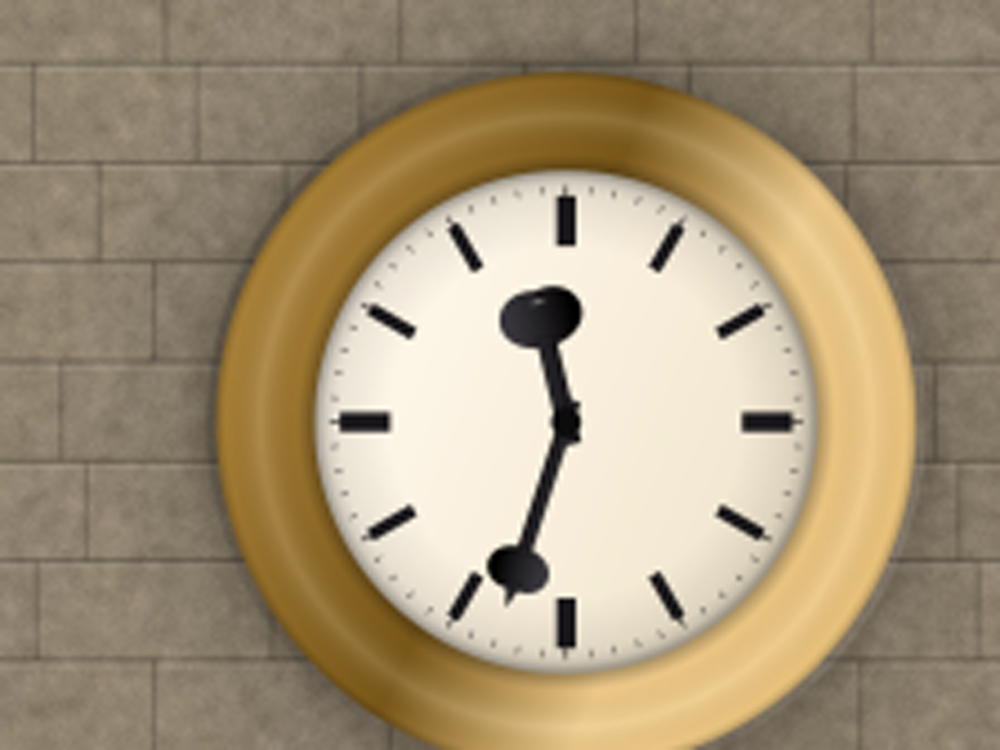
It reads {"hour": 11, "minute": 33}
